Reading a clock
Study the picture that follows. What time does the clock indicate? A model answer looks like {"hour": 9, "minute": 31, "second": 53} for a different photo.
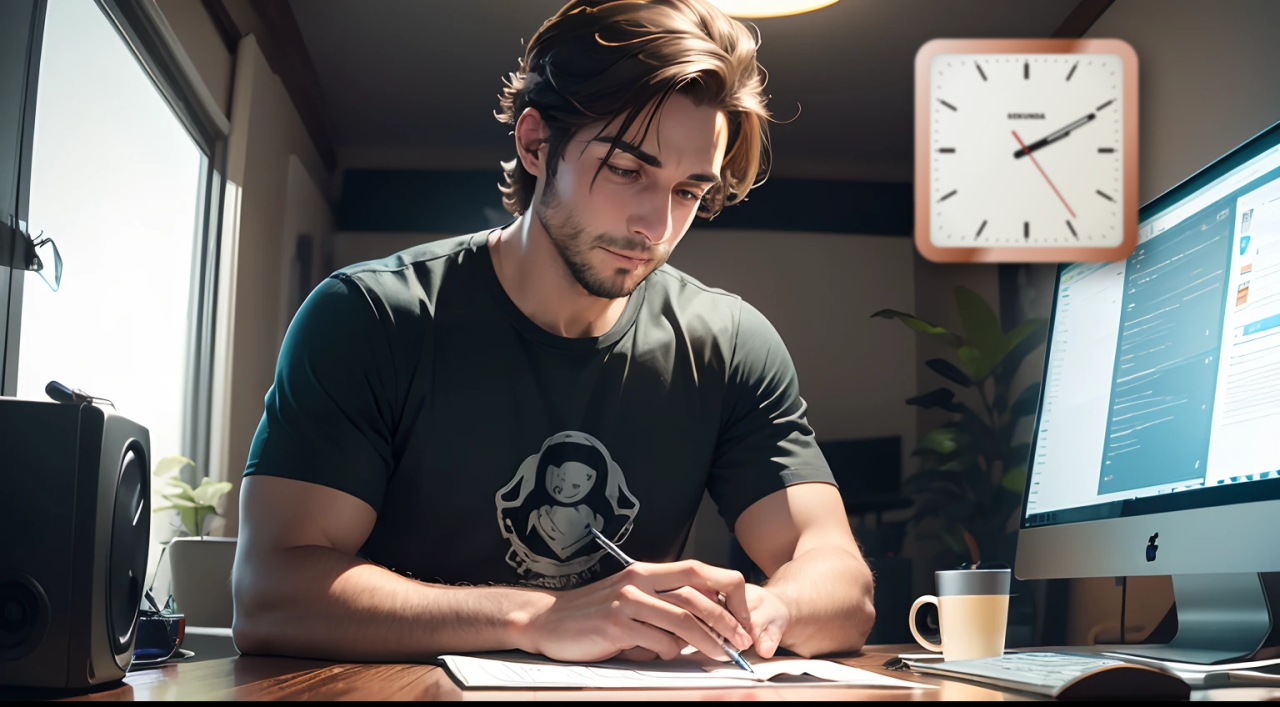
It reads {"hour": 2, "minute": 10, "second": 24}
